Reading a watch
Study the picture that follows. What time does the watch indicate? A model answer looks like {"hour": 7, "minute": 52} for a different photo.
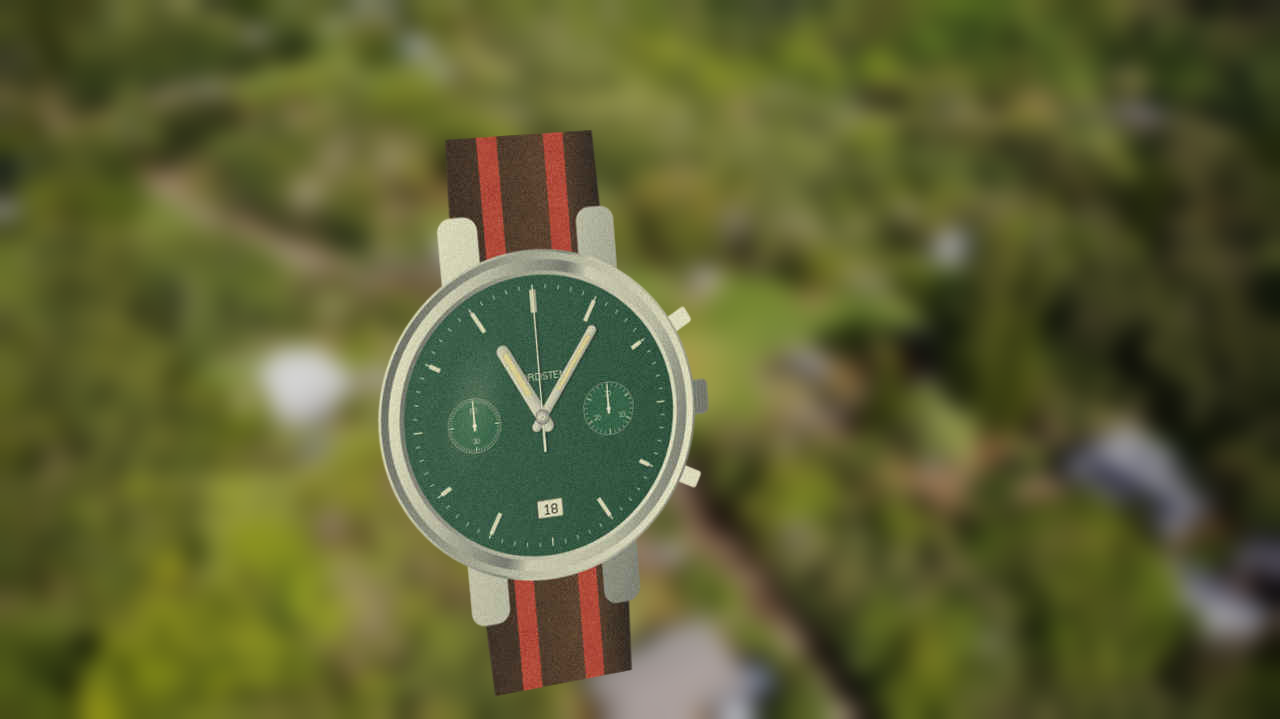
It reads {"hour": 11, "minute": 6}
